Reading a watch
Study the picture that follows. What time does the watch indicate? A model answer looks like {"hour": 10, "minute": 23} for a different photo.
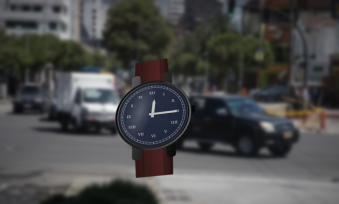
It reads {"hour": 12, "minute": 15}
